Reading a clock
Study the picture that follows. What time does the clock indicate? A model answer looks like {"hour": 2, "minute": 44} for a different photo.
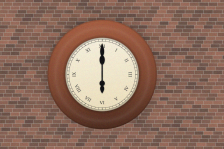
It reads {"hour": 6, "minute": 0}
